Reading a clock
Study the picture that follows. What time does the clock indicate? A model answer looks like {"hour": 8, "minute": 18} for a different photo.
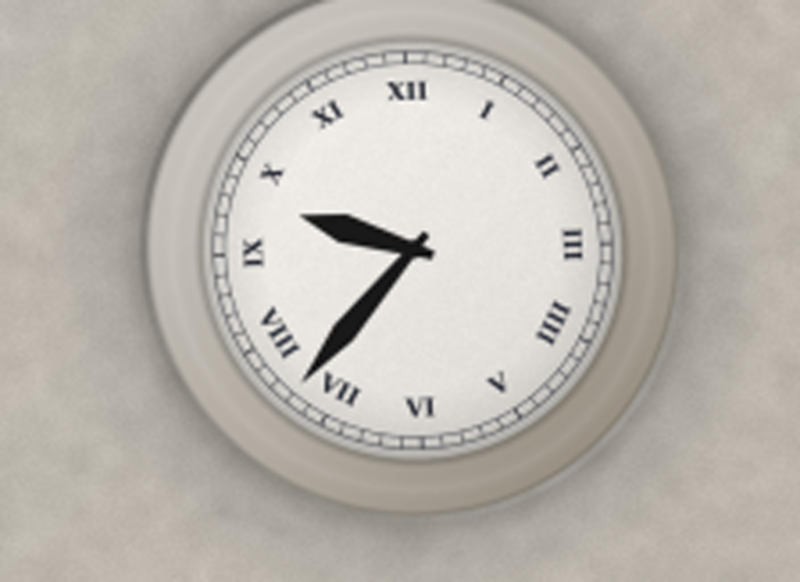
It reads {"hour": 9, "minute": 37}
